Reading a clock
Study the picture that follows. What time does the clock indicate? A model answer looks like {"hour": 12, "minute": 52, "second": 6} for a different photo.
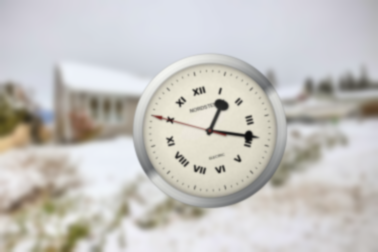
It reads {"hour": 1, "minute": 18, "second": 50}
